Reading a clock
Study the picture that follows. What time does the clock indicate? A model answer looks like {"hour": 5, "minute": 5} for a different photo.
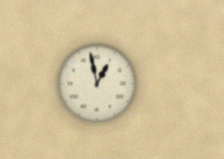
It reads {"hour": 12, "minute": 58}
